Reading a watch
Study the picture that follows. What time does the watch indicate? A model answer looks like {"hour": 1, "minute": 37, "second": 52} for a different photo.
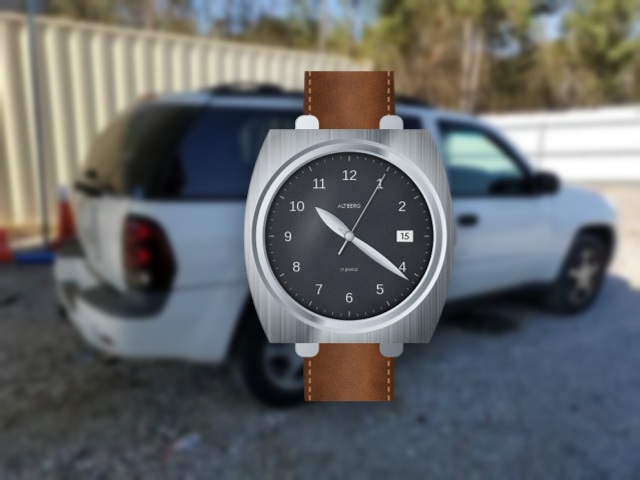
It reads {"hour": 10, "minute": 21, "second": 5}
